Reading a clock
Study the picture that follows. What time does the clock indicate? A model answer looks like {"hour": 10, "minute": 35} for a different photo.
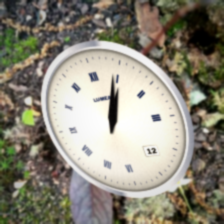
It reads {"hour": 1, "minute": 4}
